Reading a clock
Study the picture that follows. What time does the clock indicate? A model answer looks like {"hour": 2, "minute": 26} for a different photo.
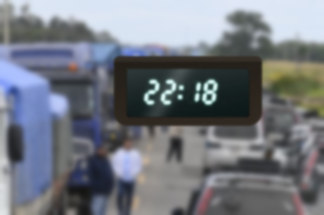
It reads {"hour": 22, "minute": 18}
